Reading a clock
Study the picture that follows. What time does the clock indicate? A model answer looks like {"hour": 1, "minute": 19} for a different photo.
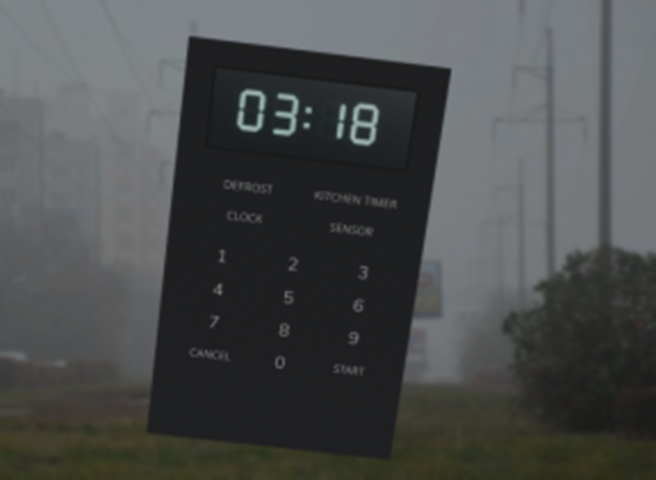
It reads {"hour": 3, "minute": 18}
